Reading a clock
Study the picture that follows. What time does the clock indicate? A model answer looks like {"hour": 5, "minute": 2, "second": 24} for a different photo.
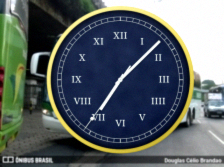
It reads {"hour": 7, "minute": 7, "second": 36}
